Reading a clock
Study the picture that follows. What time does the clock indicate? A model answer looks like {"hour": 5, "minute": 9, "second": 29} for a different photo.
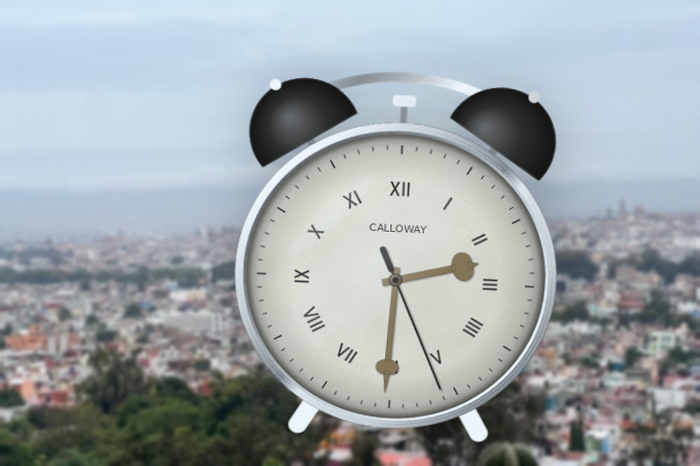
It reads {"hour": 2, "minute": 30, "second": 26}
